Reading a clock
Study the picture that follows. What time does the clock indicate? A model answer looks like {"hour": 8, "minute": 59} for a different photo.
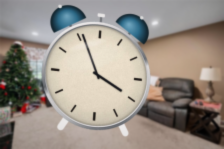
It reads {"hour": 3, "minute": 56}
